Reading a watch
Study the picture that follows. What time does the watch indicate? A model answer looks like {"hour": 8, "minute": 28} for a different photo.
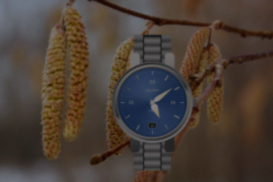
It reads {"hour": 5, "minute": 9}
